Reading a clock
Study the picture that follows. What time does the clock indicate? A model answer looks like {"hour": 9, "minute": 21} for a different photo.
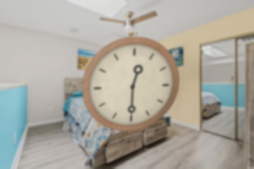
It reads {"hour": 12, "minute": 30}
